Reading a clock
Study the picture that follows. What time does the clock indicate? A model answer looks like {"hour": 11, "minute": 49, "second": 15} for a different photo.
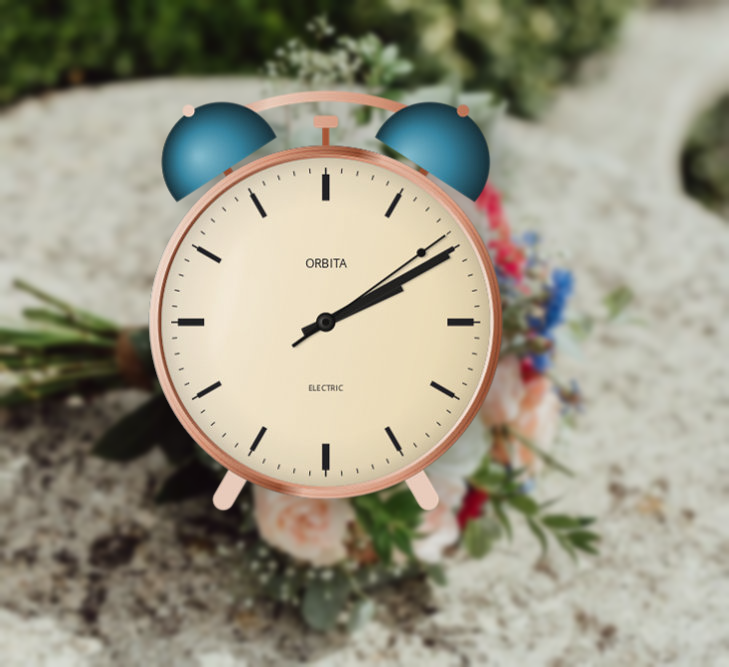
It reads {"hour": 2, "minute": 10, "second": 9}
